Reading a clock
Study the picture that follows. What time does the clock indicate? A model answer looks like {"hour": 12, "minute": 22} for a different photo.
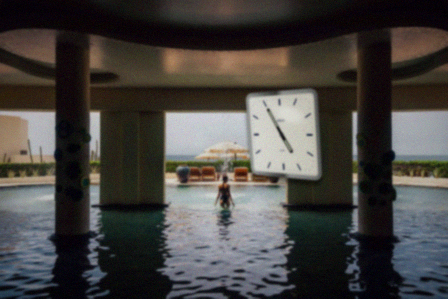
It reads {"hour": 4, "minute": 55}
